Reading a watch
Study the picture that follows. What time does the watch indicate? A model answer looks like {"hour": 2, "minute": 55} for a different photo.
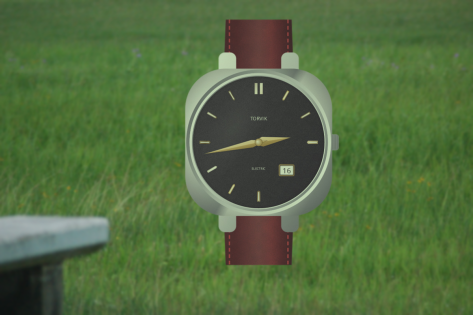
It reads {"hour": 2, "minute": 43}
